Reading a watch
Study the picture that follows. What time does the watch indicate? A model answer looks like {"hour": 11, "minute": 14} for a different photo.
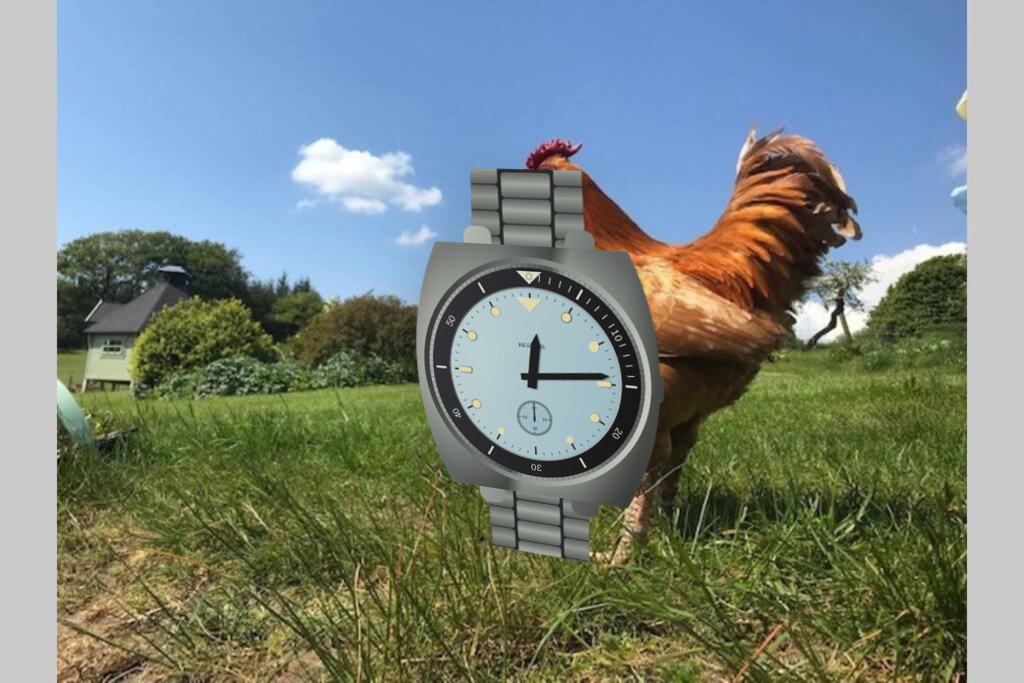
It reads {"hour": 12, "minute": 14}
